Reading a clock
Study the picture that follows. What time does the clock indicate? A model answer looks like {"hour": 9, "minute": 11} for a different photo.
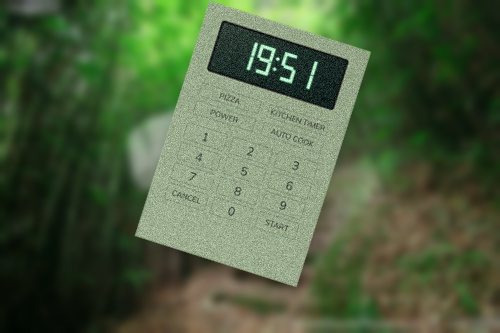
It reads {"hour": 19, "minute": 51}
